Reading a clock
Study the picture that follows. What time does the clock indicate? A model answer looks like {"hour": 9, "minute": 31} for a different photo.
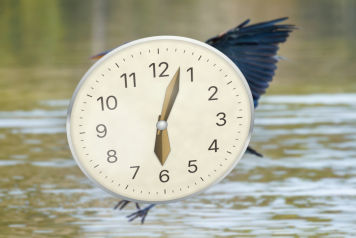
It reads {"hour": 6, "minute": 3}
